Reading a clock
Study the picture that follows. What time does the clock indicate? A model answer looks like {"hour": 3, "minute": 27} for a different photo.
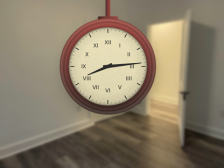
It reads {"hour": 8, "minute": 14}
